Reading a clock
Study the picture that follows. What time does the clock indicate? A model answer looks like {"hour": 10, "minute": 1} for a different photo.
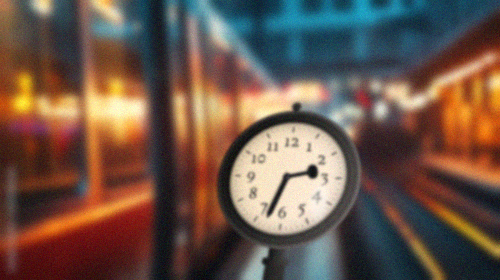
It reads {"hour": 2, "minute": 33}
